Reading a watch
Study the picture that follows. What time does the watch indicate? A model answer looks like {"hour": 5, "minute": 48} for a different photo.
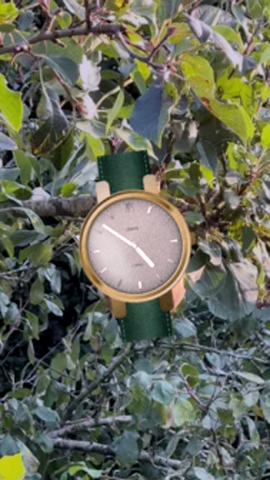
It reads {"hour": 4, "minute": 52}
